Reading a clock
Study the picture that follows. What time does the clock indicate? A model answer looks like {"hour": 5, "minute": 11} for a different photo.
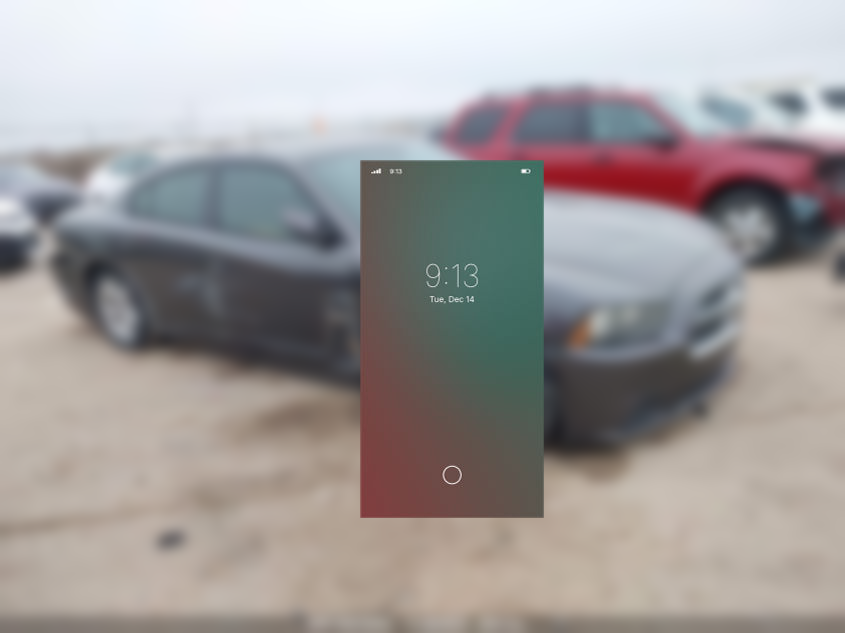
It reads {"hour": 9, "minute": 13}
